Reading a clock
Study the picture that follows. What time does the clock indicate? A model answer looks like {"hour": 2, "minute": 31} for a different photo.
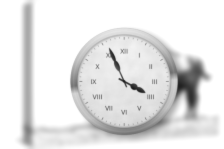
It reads {"hour": 3, "minute": 56}
